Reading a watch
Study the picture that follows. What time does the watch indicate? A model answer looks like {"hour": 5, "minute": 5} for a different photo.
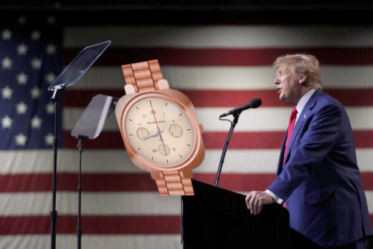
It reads {"hour": 8, "minute": 30}
